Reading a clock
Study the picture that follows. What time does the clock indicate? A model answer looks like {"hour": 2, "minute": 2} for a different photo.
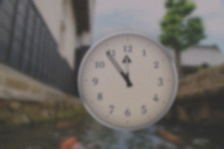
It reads {"hour": 11, "minute": 54}
